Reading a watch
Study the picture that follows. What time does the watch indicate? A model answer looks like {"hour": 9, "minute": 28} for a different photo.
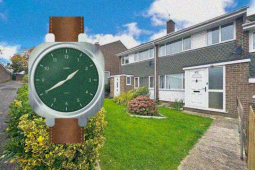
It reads {"hour": 1, "minute": 40}
